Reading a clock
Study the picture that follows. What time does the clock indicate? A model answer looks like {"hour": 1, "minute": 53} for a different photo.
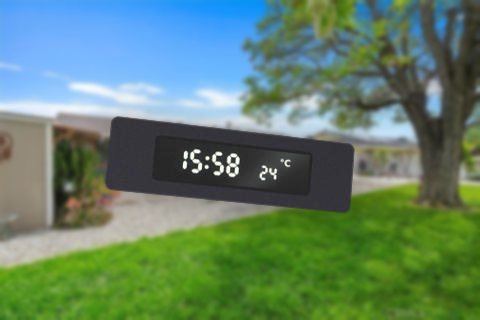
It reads {"hour": 15, "minute": 58}
